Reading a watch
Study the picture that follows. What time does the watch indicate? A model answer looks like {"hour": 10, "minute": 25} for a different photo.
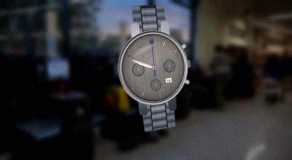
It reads {"hour": 9, "minute": 49}
